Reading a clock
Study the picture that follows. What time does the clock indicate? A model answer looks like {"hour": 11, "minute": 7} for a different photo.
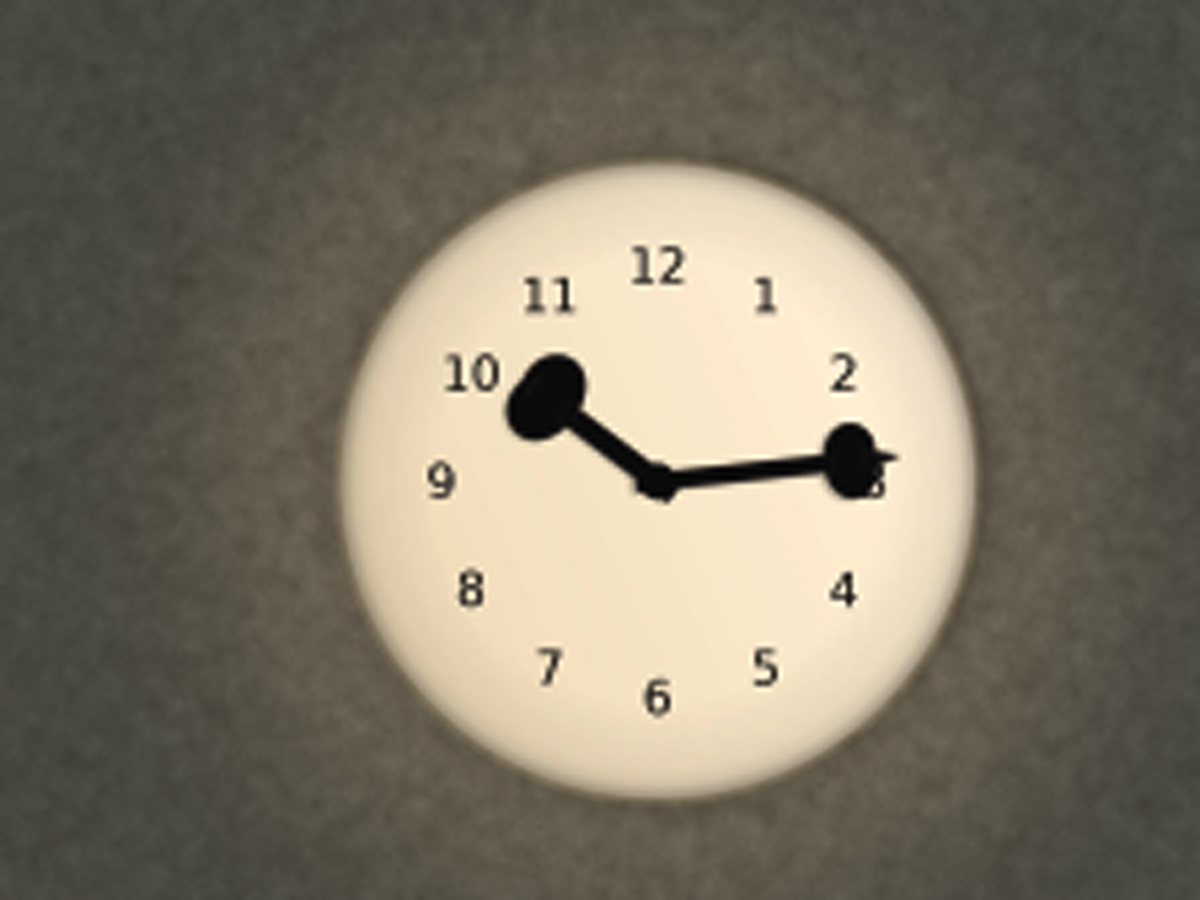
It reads {"hour": 10, "minute": 14}
